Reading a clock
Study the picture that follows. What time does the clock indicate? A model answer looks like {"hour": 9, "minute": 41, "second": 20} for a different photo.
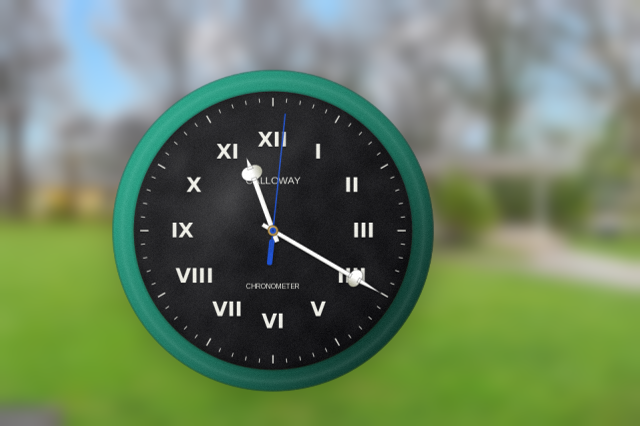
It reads {"hour": 11, "minute": 20, "second": 1}
